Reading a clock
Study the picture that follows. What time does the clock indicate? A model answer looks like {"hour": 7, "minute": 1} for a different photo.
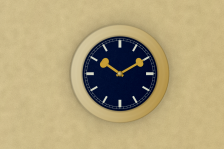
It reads {"hour": 10, "minute": 10}
